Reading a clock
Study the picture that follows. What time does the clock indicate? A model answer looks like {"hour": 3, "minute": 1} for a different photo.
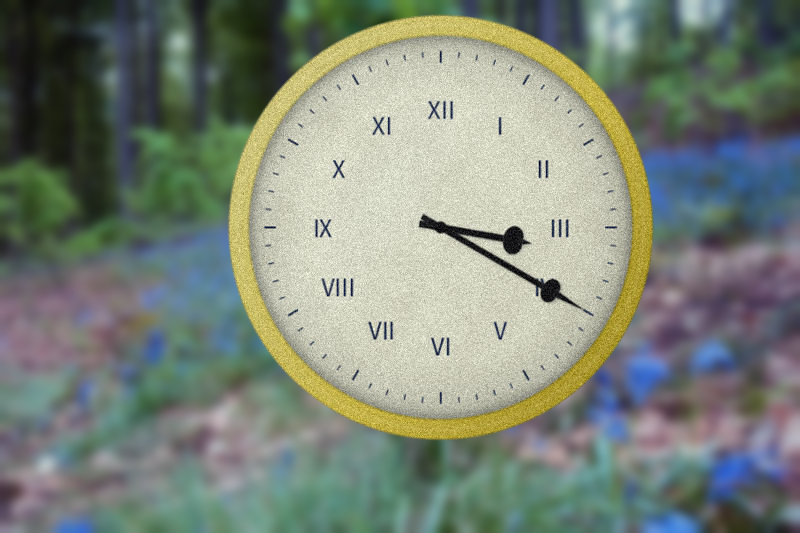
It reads {"hour": 3, "minute": 20}
